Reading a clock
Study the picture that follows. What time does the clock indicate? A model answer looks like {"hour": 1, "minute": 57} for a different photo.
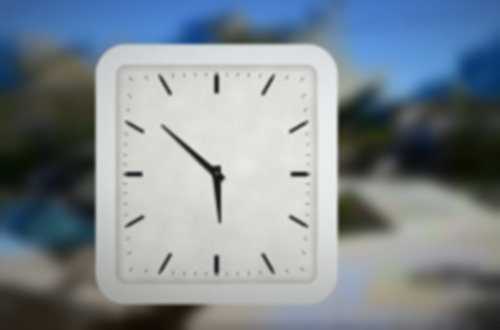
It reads {"hour": 5, "minute": 52}
